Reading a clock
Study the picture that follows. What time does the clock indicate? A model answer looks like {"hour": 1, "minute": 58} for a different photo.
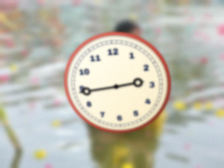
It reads {"hour": 2, "minute": 44}
